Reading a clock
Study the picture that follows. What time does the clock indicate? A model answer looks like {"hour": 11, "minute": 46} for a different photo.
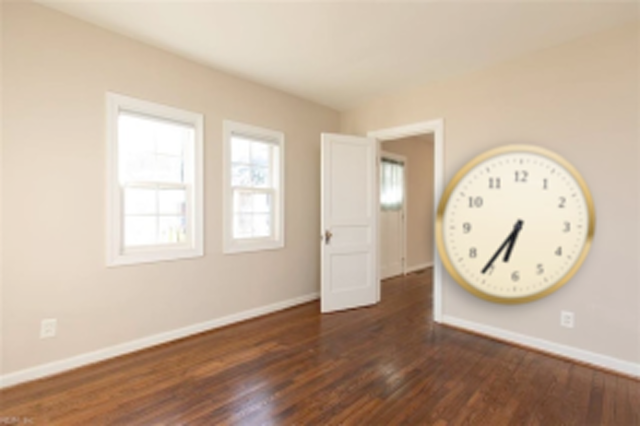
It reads {"hour": 6, "minute": 36}
